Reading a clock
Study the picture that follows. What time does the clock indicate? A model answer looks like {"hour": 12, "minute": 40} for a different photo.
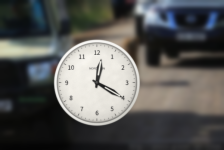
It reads {"hour": 12, "minute": 20}
